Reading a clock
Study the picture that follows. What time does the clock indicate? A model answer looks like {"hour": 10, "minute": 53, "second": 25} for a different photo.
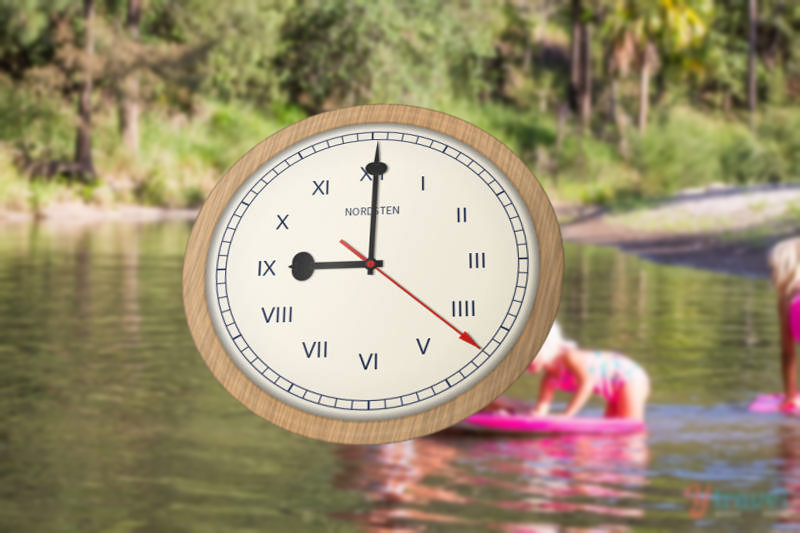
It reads {"hour": 9, "minute": 0, "second": 22}
